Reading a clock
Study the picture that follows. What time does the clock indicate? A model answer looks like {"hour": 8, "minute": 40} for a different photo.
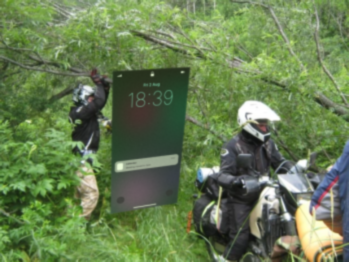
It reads {"hour": 18, "minute": 39}
